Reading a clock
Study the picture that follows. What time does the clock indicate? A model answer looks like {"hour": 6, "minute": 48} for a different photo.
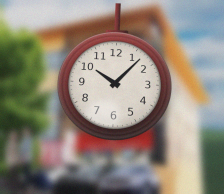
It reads {"hour": 10, "minute": 7}
